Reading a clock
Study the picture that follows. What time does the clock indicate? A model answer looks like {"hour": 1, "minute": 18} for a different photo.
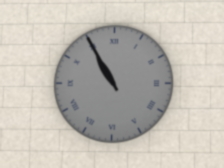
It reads {"hour": 10, "minute": 55}
